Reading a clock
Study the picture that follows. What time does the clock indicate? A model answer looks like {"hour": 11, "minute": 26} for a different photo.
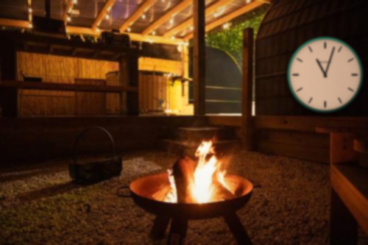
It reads {"hour": 11, "minute": 3}
